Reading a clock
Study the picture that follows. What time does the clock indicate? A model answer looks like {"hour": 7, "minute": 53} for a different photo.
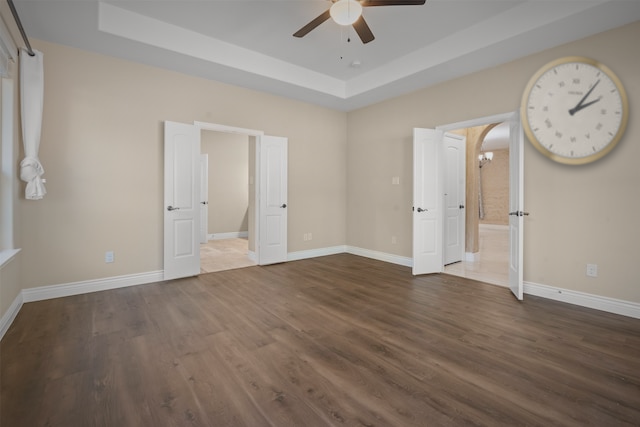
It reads {"hour": 2, "minute": 6}
